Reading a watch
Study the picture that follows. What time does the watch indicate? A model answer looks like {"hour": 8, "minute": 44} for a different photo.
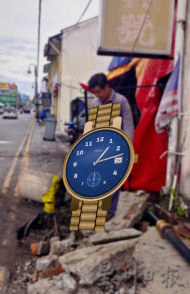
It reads {"hour": 1, "minute": 13}
